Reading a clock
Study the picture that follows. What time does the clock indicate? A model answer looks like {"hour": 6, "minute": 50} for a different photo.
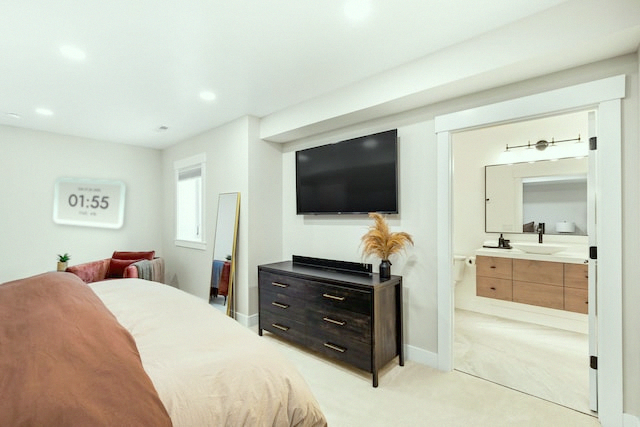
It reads {"hour": 1, "minute": 55}
